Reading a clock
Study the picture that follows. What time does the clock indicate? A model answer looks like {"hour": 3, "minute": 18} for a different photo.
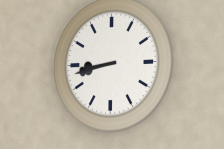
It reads {"hour": 8, "minute": 43}
